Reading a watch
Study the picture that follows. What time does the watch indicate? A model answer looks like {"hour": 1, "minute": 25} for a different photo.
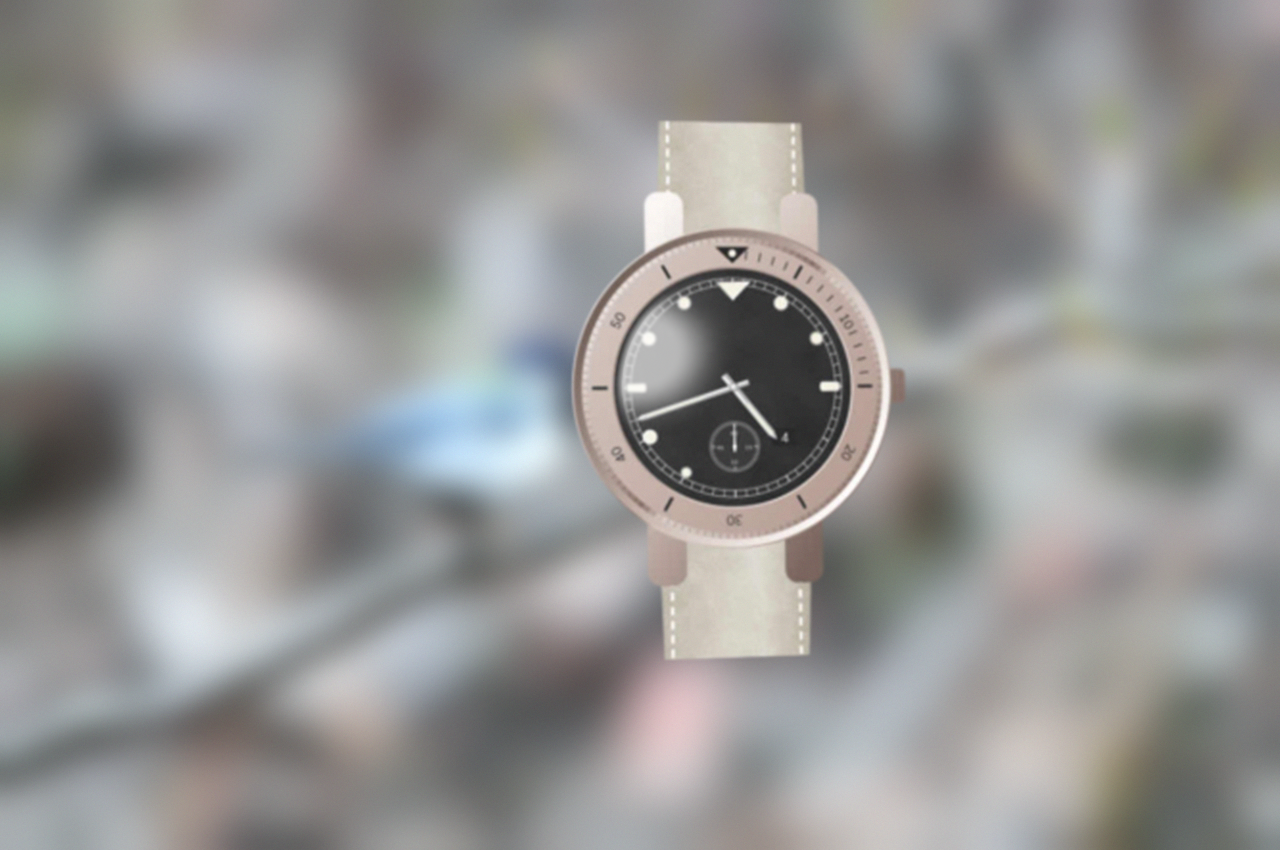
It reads {"hour": 4, "minute": 42}
